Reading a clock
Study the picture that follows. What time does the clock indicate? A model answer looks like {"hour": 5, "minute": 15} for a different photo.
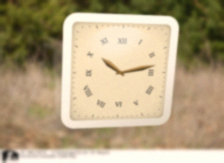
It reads {"hour": 10, "minute": 13}
